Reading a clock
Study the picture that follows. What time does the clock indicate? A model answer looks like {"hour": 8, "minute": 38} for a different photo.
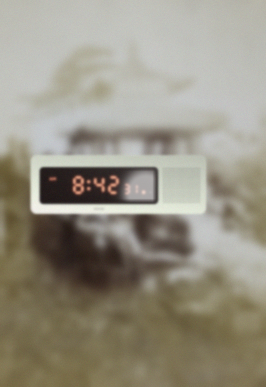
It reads {"hour": 8, "minute": 42}
